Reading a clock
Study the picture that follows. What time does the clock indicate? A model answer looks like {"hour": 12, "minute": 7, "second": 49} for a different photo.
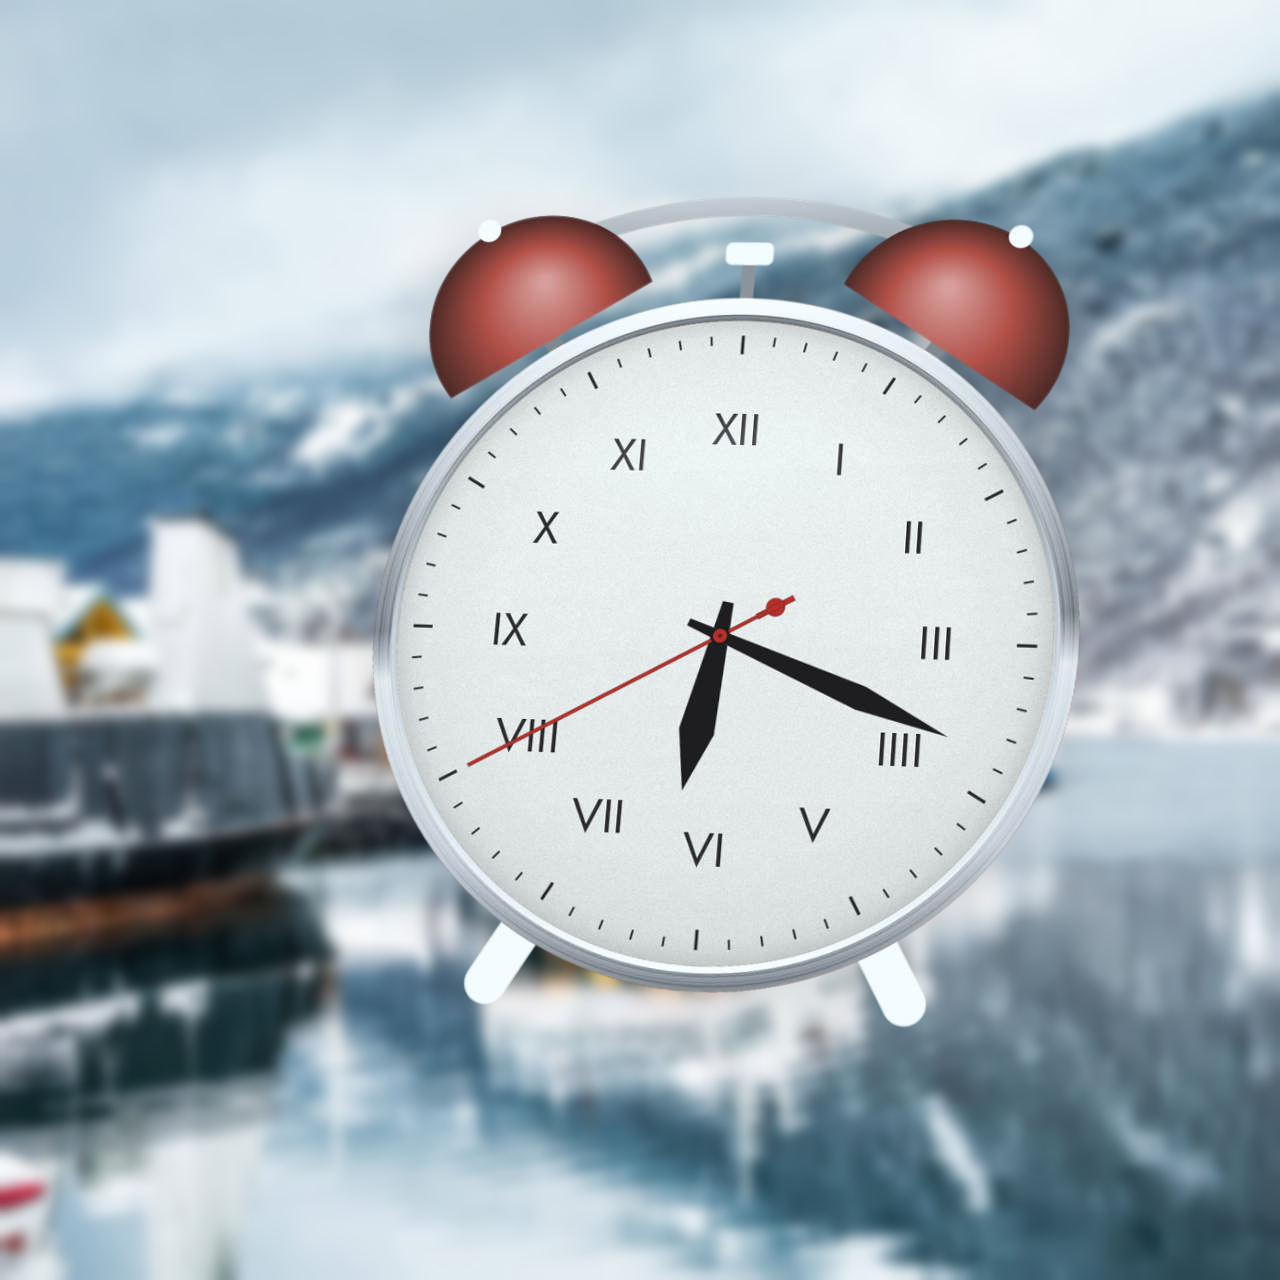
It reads {"hour": 6, "minute": 18, "second": 40}
